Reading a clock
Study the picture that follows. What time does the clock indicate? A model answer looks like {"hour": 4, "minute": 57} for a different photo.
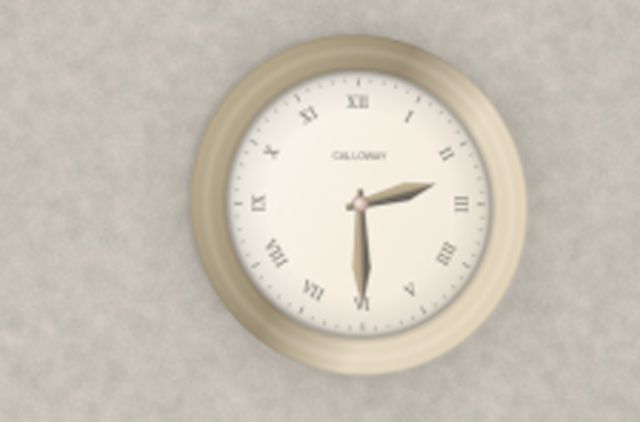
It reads {"hour": 2, "minute": 30}
